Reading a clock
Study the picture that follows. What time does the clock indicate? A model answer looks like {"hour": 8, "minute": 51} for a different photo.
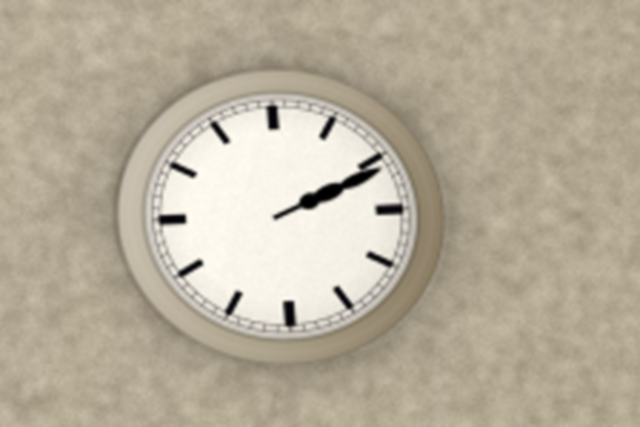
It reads {"hour": 2, "minute": 11}
